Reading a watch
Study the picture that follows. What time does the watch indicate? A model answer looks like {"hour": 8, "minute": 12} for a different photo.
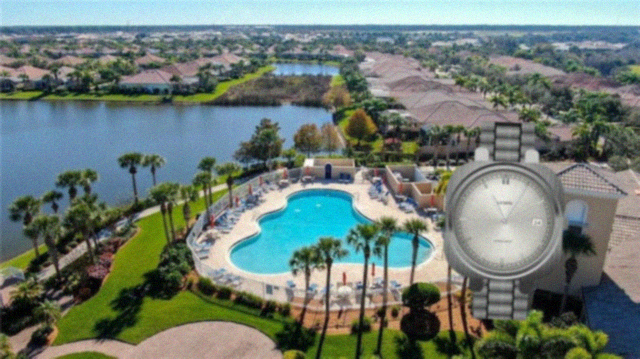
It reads {"hour": 11, "minute": 5}
